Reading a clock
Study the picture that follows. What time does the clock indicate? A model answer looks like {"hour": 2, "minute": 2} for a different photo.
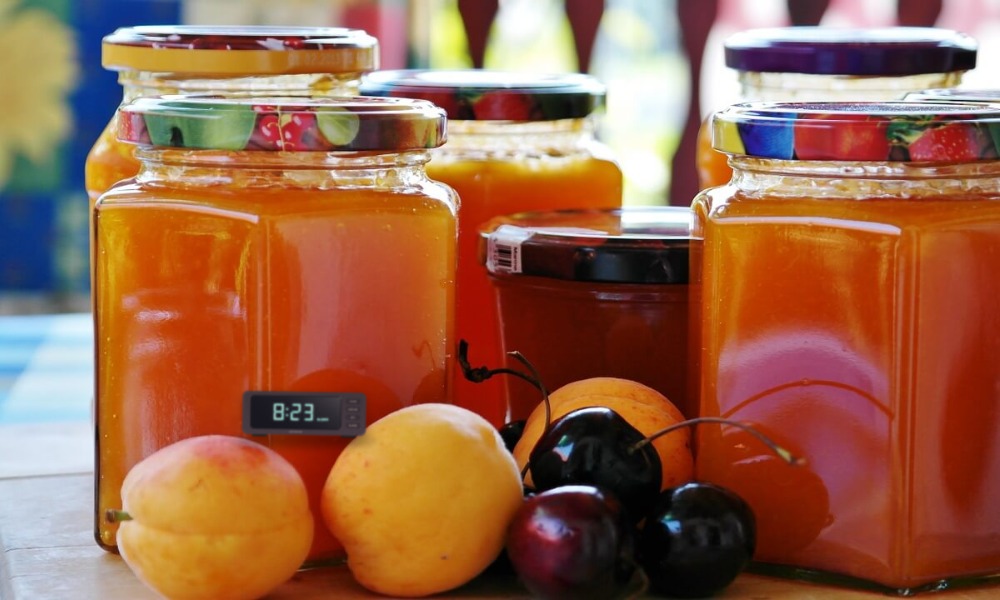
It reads {"hour": 8, "minute": 23}
